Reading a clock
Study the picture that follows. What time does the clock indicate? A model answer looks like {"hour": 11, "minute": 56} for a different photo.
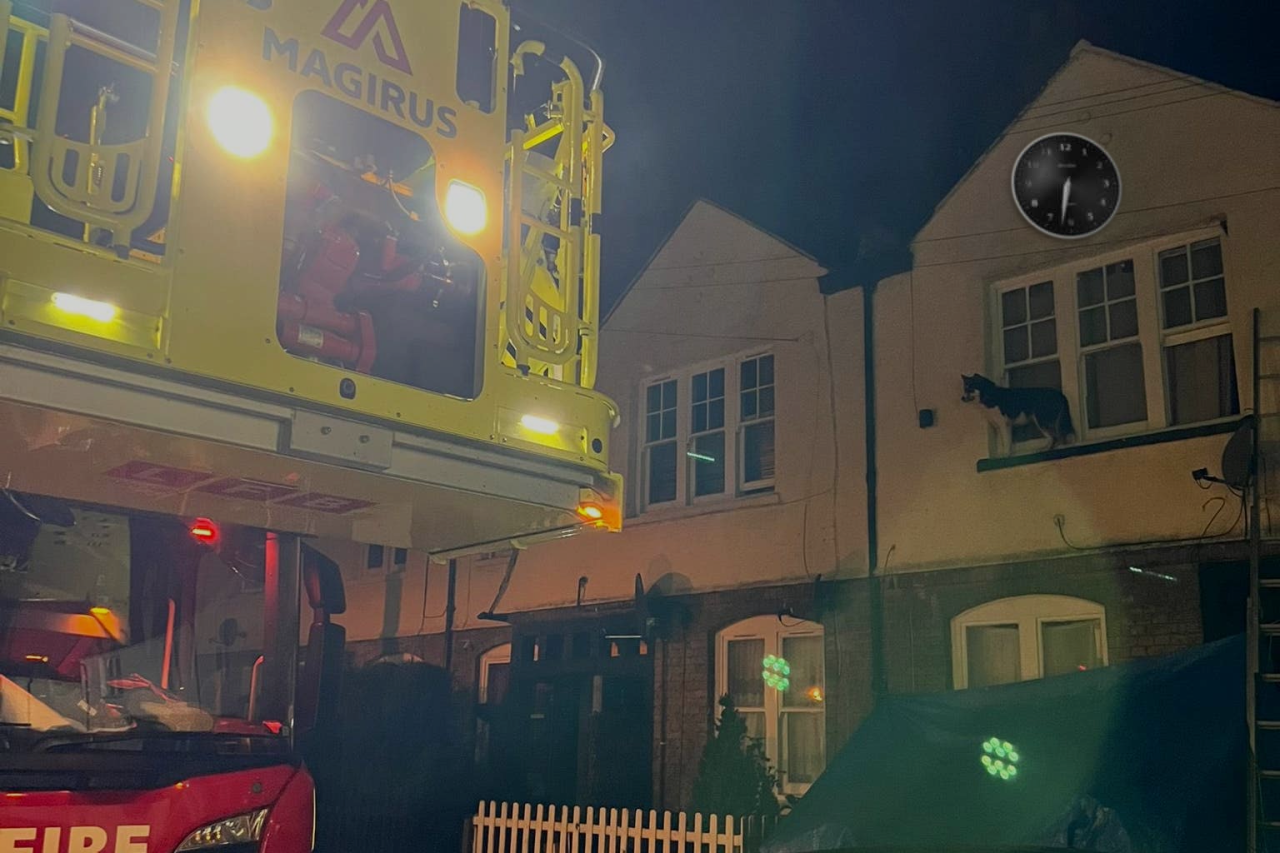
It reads {"hour": 6, "minute": 32}
